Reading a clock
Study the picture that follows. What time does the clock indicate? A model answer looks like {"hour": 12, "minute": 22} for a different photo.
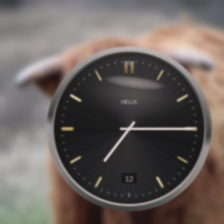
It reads {"hour": 7, "minute": 15}
